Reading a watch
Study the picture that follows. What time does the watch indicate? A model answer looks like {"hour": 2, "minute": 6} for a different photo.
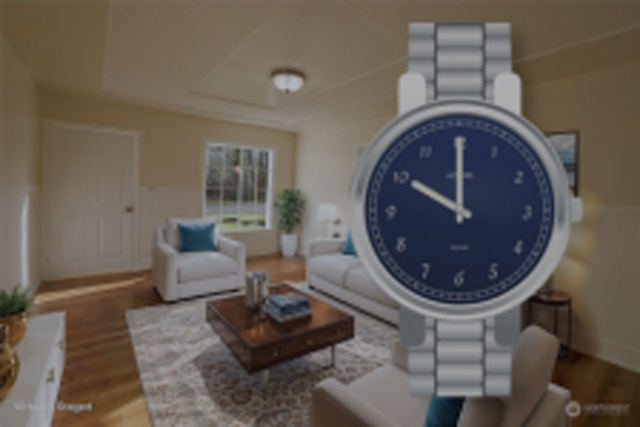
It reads {"hour": 10, "minute": 0}
